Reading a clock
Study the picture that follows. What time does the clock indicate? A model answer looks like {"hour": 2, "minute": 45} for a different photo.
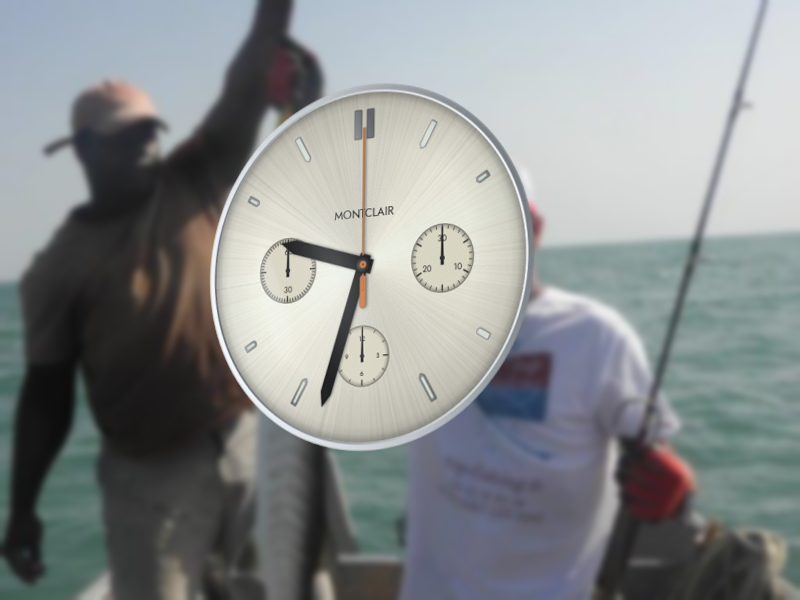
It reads {"hour": 9, "minute": 33}
